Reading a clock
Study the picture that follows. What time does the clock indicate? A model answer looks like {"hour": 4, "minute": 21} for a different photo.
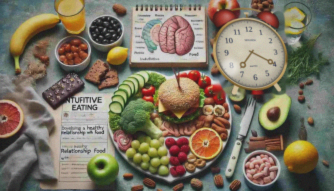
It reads {"hour": 7, "minute": 20}
